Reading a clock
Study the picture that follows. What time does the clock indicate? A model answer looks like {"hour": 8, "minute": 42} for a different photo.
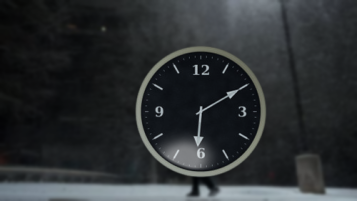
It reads {"hour": 6, "minute": 10}
